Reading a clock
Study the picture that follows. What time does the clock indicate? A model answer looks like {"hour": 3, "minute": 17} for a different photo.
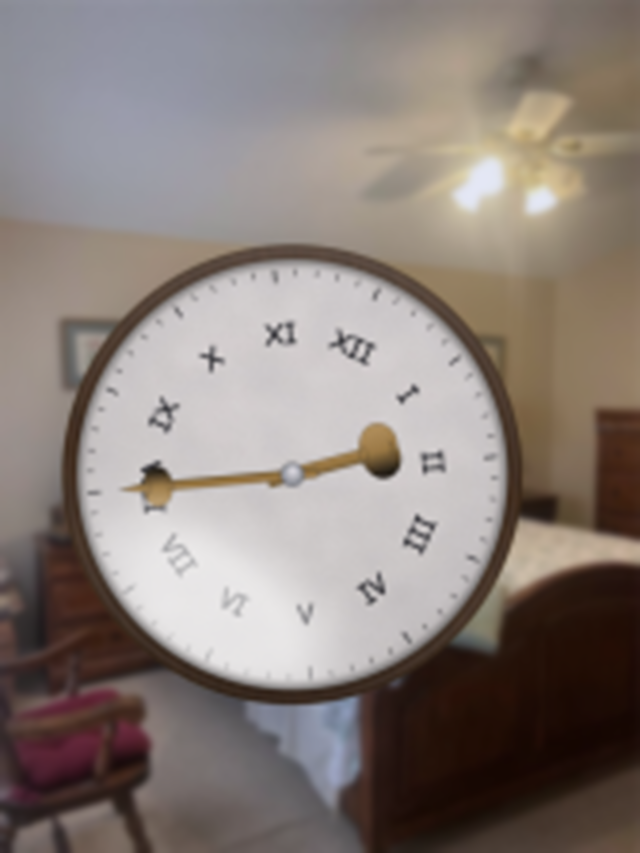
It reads {"hour": 1, "minute": 40}
